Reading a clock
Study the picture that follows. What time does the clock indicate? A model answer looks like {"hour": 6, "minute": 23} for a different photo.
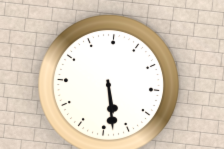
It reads {"hour": 5, "minute": 28}
